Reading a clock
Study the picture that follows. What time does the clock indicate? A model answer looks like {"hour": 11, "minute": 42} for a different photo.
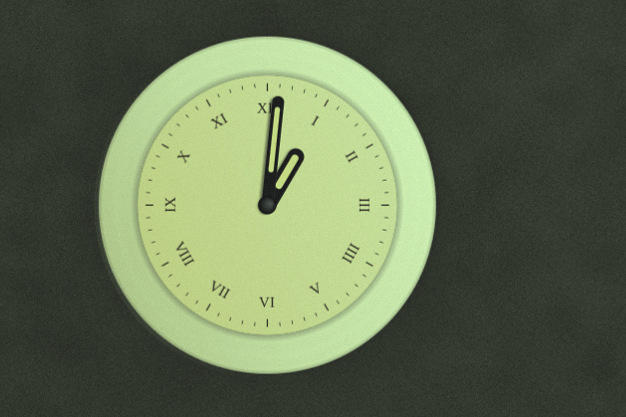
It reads {"hour": 1, "minute": 1}
